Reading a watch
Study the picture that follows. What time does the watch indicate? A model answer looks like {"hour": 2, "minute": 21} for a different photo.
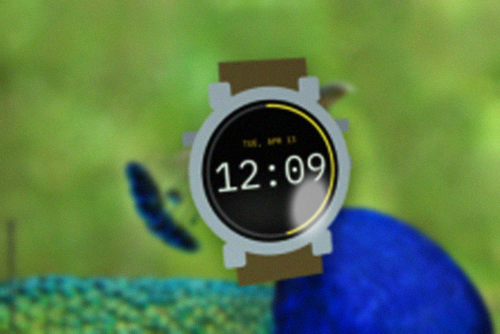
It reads {"hour": 12, "minute": 9}
